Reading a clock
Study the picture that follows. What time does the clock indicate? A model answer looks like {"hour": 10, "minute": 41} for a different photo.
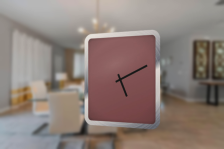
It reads {"hour": 5, "minute": 11}
